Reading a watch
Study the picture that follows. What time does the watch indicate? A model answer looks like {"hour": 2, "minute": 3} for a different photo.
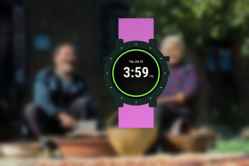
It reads {"hour": 3, "minute": 59}
